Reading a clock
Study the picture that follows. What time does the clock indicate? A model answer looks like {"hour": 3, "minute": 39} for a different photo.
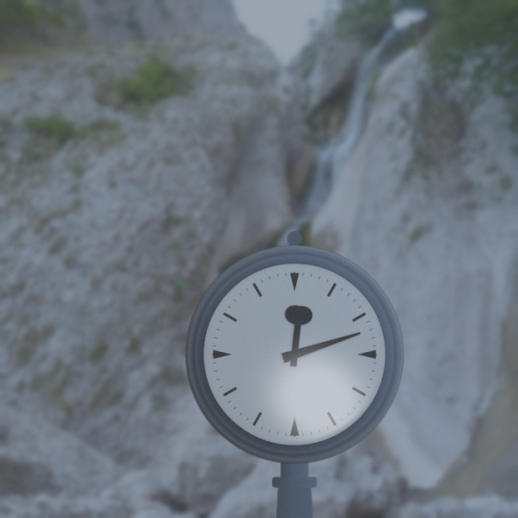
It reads {"hour": 12, "minute": 12}
